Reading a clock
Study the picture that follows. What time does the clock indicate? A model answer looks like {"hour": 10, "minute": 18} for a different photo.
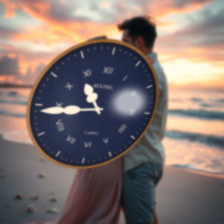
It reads {"hour": 10, "minute": 44}
